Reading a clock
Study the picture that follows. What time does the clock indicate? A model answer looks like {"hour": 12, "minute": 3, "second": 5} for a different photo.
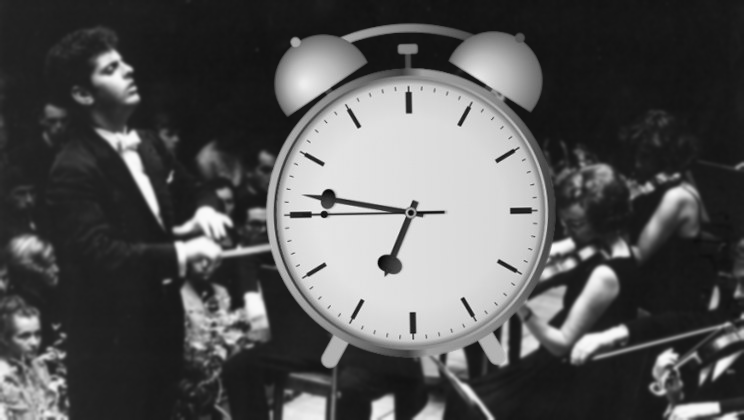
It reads {"hour": 6, "minute": 46, "second": 45}
